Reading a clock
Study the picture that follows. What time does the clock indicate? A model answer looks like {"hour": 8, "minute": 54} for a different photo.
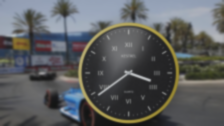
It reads {"hour": 3, "minute": 39}
